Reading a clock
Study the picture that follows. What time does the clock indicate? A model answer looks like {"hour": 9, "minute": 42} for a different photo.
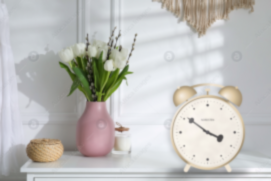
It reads {"hour": 3, "minute": 51}
